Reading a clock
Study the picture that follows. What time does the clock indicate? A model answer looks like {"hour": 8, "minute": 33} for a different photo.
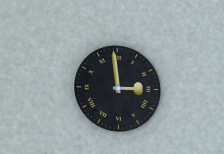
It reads {"hour": 2, "minute": 59}
